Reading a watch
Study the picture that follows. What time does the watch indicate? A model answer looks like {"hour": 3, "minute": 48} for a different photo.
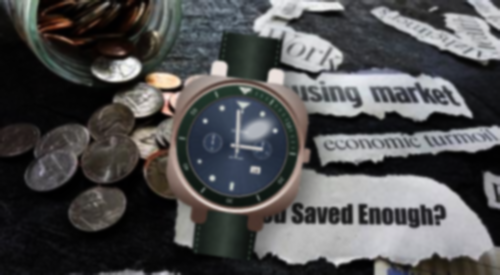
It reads {"hour": 2, "minute": 59}
